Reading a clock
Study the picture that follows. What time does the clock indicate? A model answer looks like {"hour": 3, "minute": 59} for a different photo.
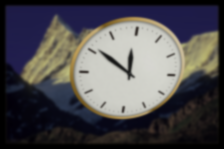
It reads {"hour": 11, "minute": 51}
